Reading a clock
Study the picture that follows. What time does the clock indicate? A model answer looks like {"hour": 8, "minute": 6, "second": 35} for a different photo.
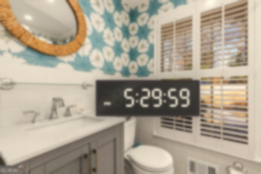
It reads {"hour": 5, "minute": 29, "second": 59}
